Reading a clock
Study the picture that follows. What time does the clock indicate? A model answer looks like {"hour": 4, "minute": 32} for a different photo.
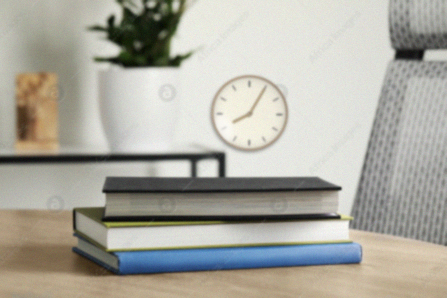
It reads {"hour": 8, "minute": 5}
